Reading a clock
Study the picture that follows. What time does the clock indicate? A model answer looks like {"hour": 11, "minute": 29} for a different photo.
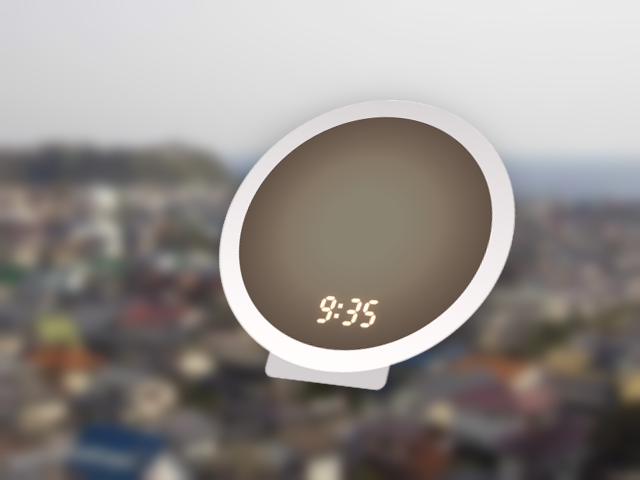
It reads {"hour": 9, "minute": 35}
